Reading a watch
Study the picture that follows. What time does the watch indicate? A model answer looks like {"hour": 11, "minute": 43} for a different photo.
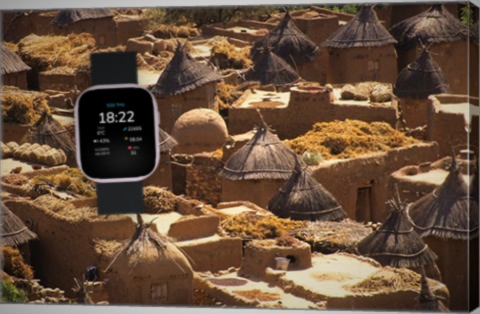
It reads {"hour": 18, "minute": 22}
